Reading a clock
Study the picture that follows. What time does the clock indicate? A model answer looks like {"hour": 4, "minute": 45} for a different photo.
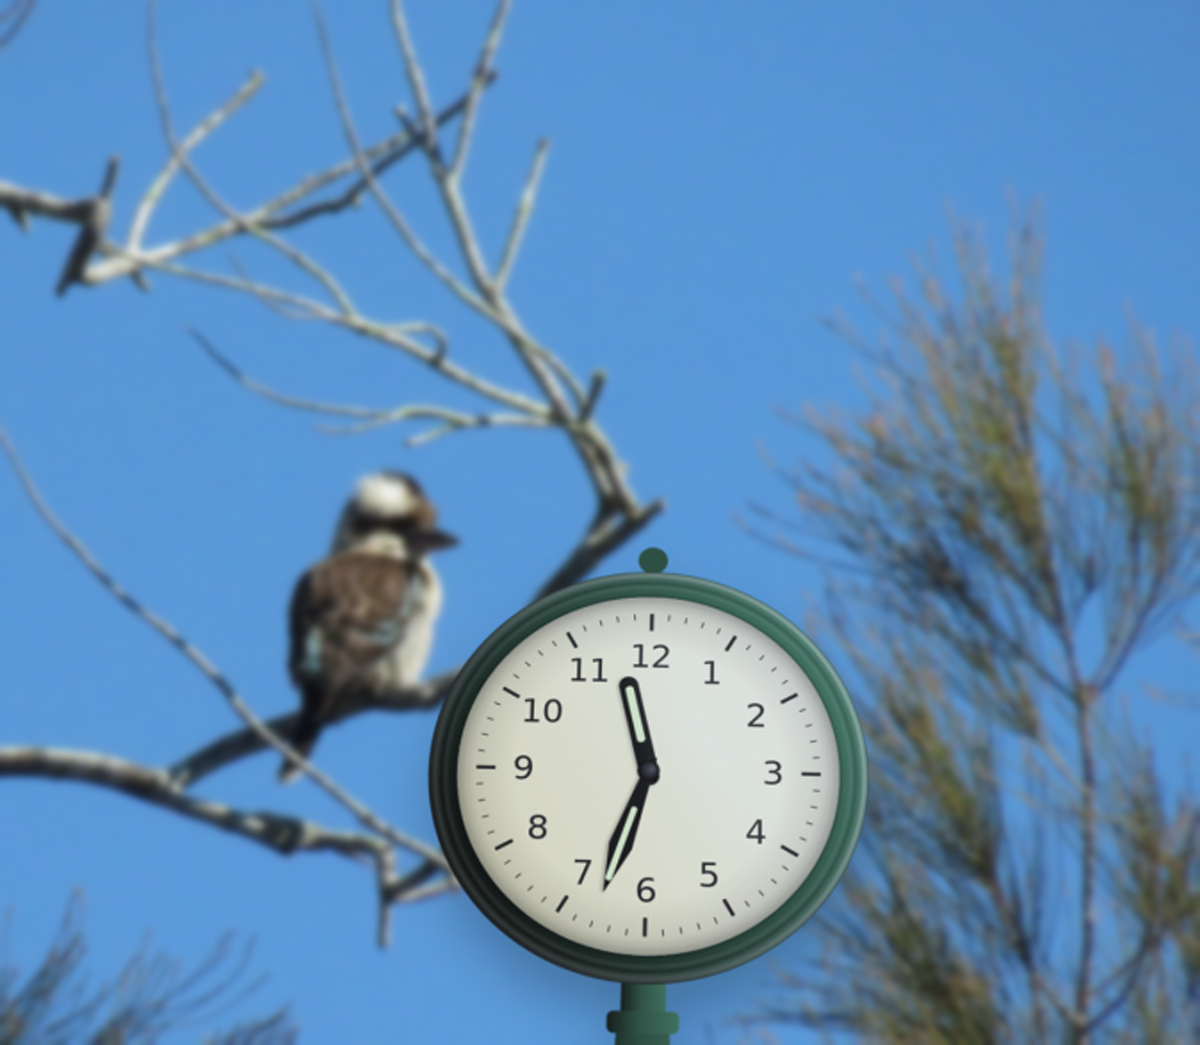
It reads {"hour": 11, "minute": 33}
